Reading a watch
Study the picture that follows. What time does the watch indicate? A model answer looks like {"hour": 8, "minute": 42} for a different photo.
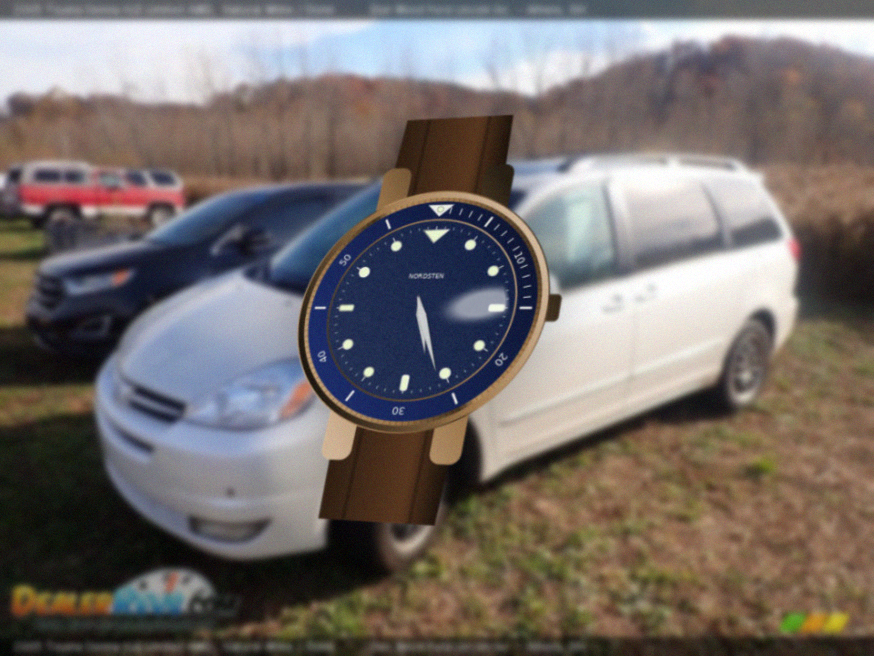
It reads {"hour": 5, "minute": 26}
